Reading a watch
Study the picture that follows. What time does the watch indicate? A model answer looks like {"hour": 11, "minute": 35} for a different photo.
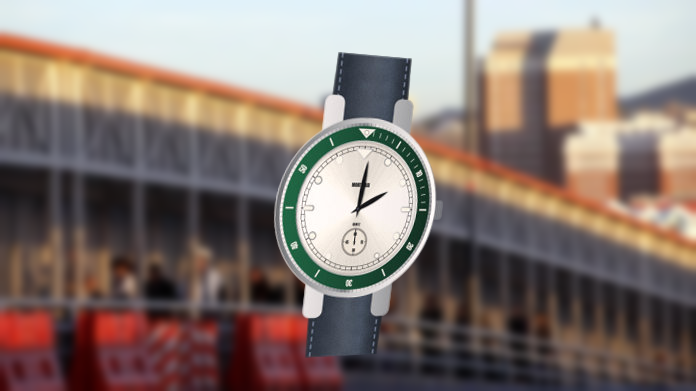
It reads {"hour": 2, "minute": 1}
